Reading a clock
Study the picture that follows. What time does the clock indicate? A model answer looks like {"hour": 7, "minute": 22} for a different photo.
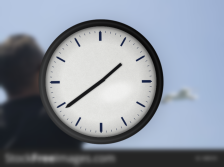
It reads {"hour": 1, "minute": 39}
